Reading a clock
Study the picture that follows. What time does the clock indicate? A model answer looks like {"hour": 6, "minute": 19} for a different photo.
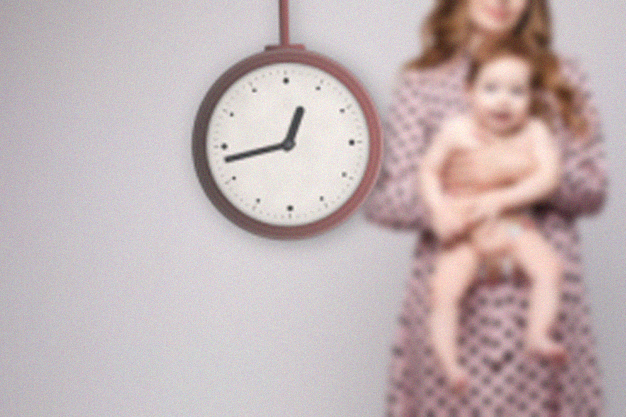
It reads {"hour": 12, "minute": 43}
